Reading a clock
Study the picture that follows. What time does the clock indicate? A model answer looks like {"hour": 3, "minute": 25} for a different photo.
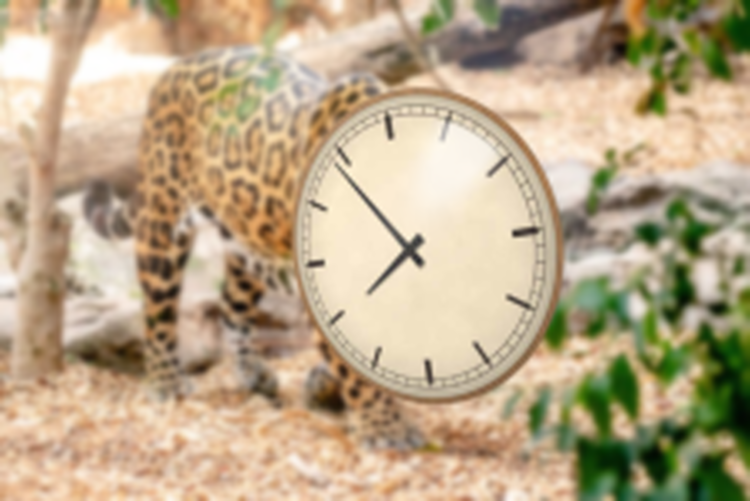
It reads {"hour": 7, "minute": 54}
